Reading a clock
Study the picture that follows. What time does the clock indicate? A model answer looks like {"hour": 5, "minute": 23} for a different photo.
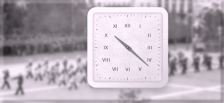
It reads {"hour": 10, "minute": 22}
